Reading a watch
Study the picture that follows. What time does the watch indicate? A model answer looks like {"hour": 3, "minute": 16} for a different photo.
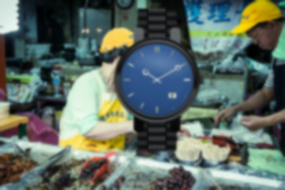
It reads {"hour": 10, "minute": 10}
